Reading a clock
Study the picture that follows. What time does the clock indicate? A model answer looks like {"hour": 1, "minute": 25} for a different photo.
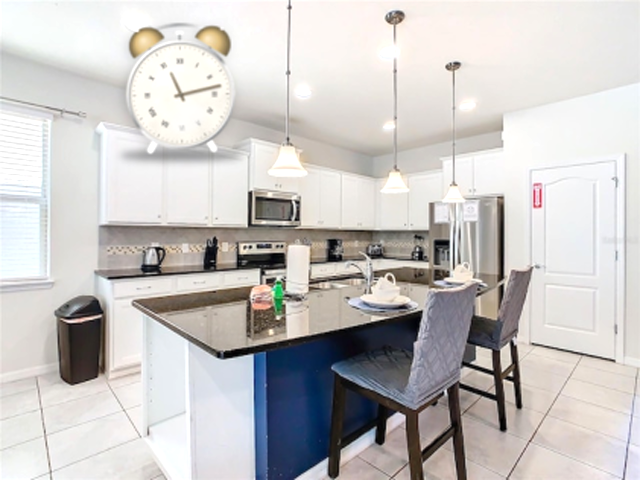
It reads {"hour": 11, "minute": 13}
